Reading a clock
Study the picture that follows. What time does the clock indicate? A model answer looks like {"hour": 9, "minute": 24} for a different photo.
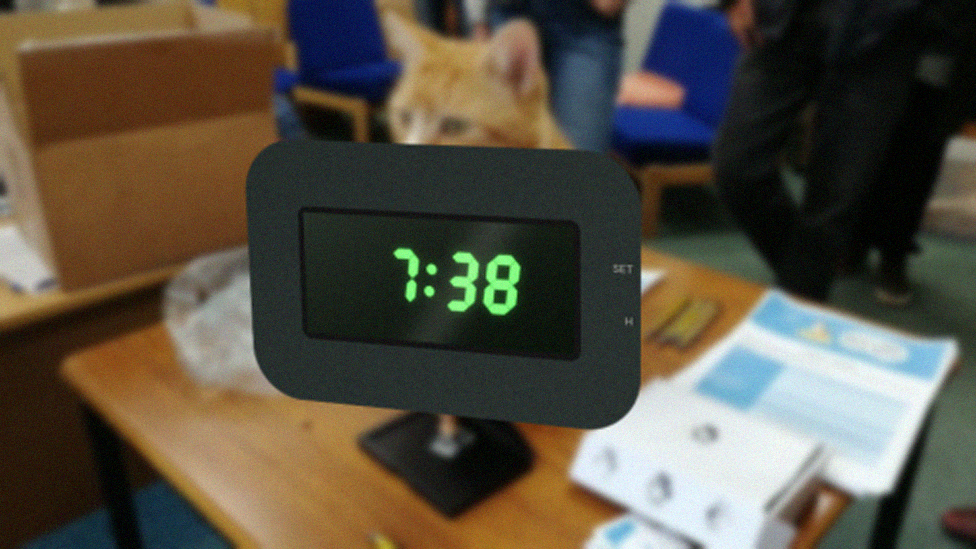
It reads {"hour": 7, "minute": 38}
